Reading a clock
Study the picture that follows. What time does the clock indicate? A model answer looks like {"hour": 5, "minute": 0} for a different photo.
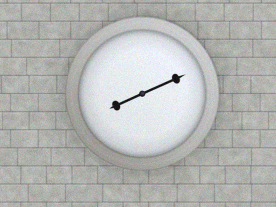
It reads {"hour": 8, "minute": 11}
